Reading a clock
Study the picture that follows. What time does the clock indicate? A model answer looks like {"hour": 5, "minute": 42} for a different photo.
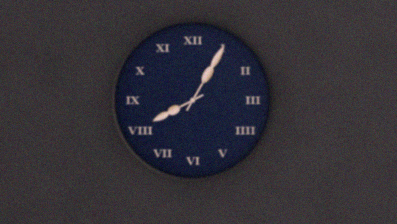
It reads {"hour": 8, "minute": 5}
